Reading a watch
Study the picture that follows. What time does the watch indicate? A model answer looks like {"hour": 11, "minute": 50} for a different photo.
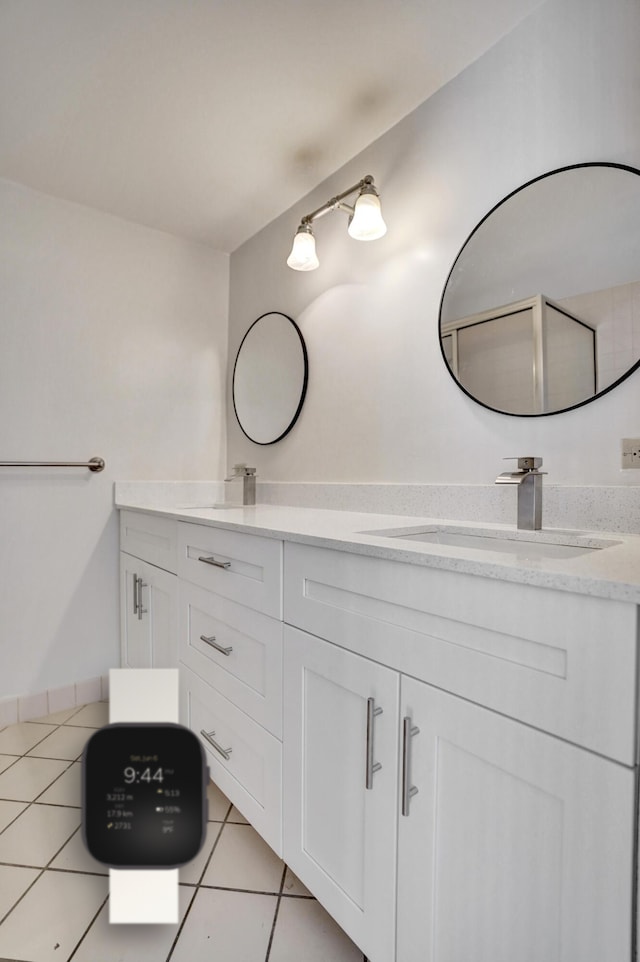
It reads {"hour": 9, "minute": 44}
